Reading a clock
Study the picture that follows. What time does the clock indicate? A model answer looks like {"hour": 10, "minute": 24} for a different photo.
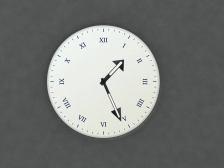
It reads {"hour": 1, "minute": 26}
